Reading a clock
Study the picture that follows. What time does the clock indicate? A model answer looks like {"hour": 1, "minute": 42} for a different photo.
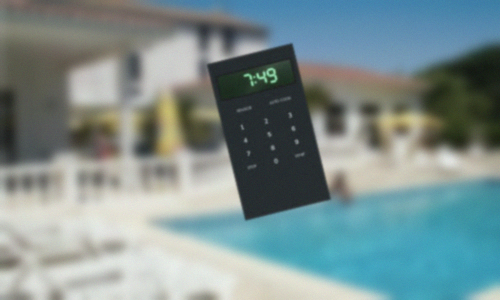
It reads {"hour": 7, "minute": 49}
